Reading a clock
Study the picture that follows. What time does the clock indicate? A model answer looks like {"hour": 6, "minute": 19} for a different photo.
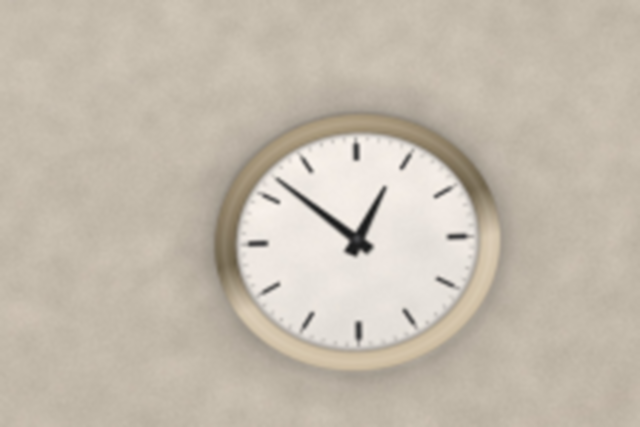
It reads {"hour": 12, "minute": 52}
